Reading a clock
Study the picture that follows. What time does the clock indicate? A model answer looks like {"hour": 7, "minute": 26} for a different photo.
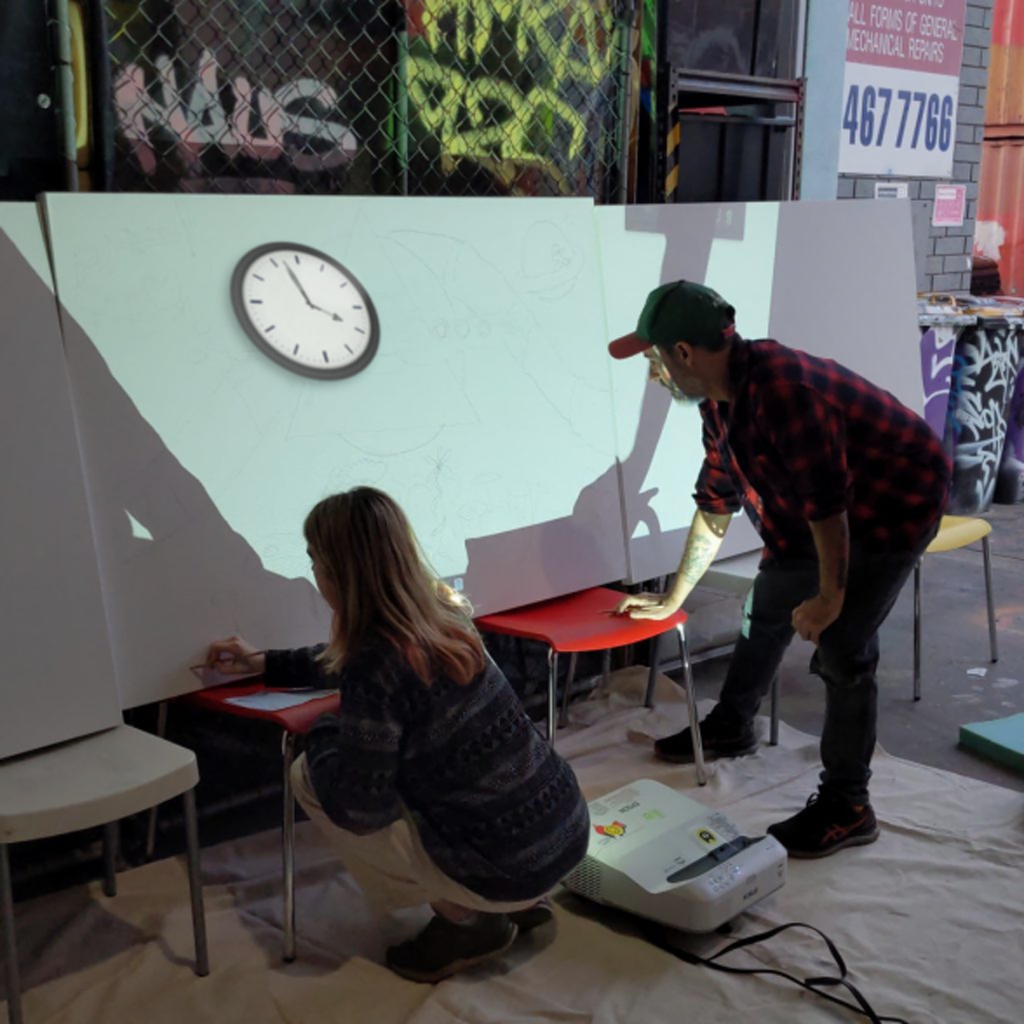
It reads {"hour": 3, "minute": 57}
